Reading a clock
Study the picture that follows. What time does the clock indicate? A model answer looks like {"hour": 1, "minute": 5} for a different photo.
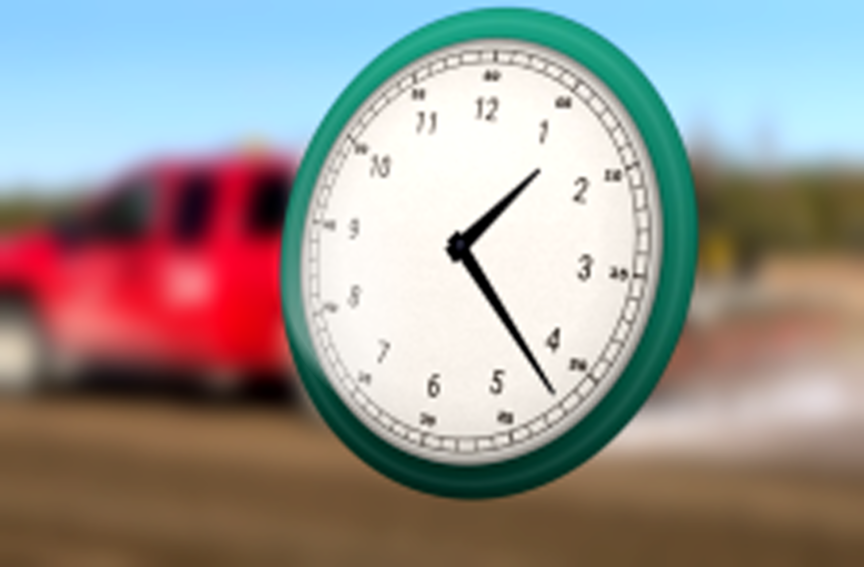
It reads {"hour": 1, "minute": 22}
